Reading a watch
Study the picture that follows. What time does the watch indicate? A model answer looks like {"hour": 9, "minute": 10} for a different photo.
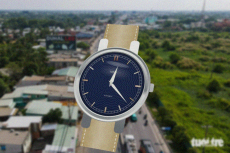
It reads {"hour": 12, "minute": 22}
